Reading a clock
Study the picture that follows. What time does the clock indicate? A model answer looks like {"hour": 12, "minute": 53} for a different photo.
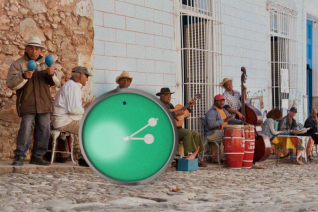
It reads {"hour": 3, "minute": 10}
